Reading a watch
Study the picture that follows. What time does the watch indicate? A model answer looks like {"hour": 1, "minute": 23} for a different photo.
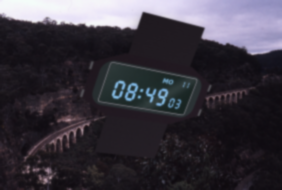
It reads {"hour": 8, "minute": 49}
